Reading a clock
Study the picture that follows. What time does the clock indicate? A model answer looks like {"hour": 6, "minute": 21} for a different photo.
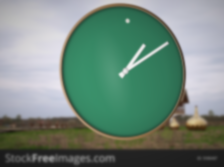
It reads {"hour": 1, "minute": 9}
